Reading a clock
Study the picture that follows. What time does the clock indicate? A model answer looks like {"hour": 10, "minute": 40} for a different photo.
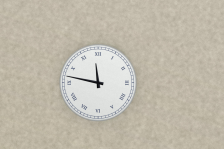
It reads {"hour": 11, "minute": 47}
